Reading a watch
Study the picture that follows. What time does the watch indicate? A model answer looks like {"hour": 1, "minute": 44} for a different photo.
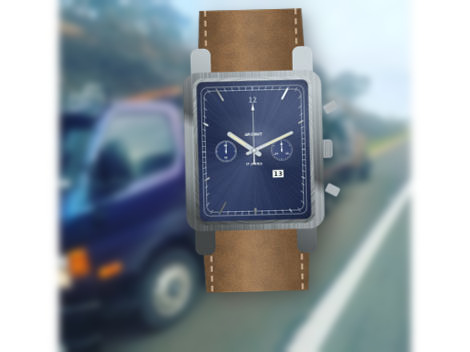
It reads {"hour": 10, "minute": 11}
